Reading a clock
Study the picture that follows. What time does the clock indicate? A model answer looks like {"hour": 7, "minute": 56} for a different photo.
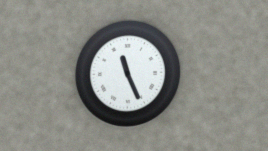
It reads {"hour": 11, "minute": 26}
